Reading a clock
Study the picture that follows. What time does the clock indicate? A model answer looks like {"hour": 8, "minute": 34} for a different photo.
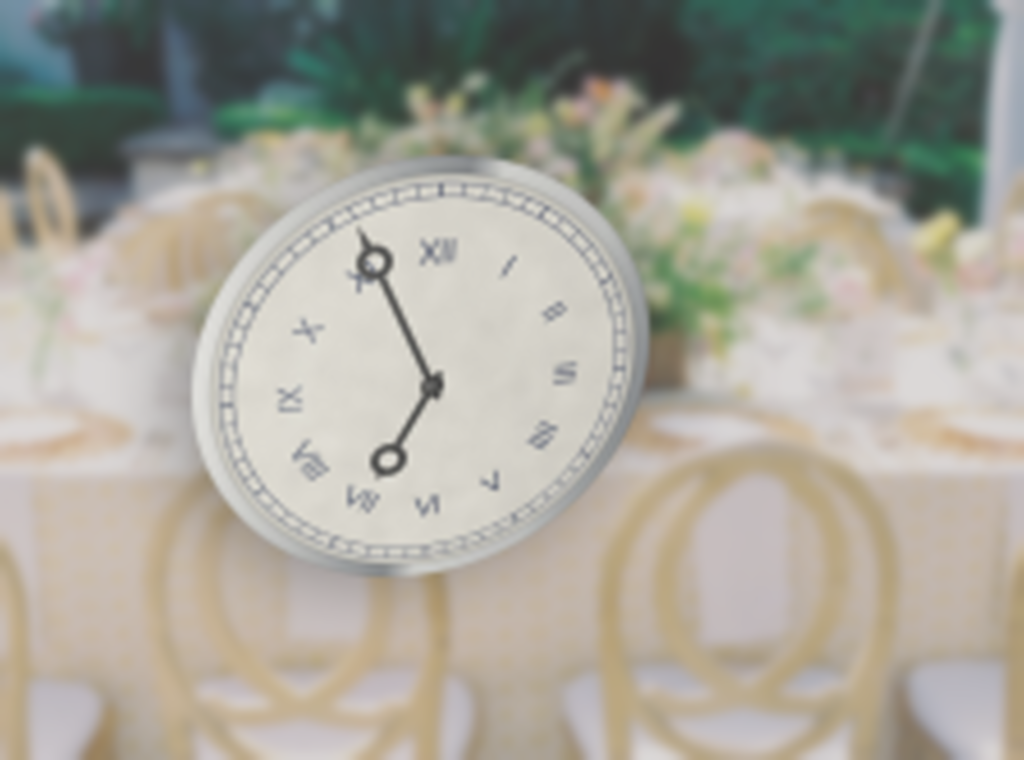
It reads {"hour": 6, "minute": 56}
